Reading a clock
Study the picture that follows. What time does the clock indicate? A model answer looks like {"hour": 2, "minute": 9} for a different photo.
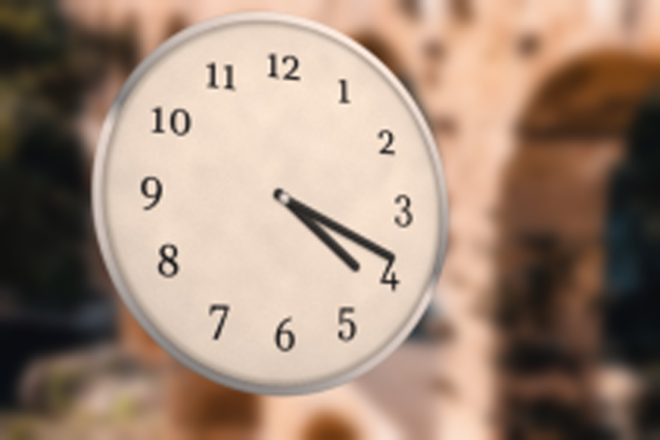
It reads {"hour": 4, "minute": 19}
